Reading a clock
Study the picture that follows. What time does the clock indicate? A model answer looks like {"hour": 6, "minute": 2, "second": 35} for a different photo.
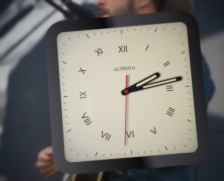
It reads {"hour": 2, "minute": 13, "second": 31}
